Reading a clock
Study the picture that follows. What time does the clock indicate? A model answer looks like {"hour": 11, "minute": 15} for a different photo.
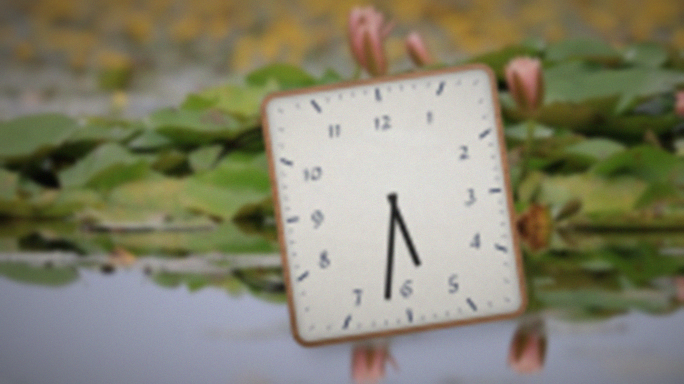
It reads {"hour": 5, "minute": 32}
